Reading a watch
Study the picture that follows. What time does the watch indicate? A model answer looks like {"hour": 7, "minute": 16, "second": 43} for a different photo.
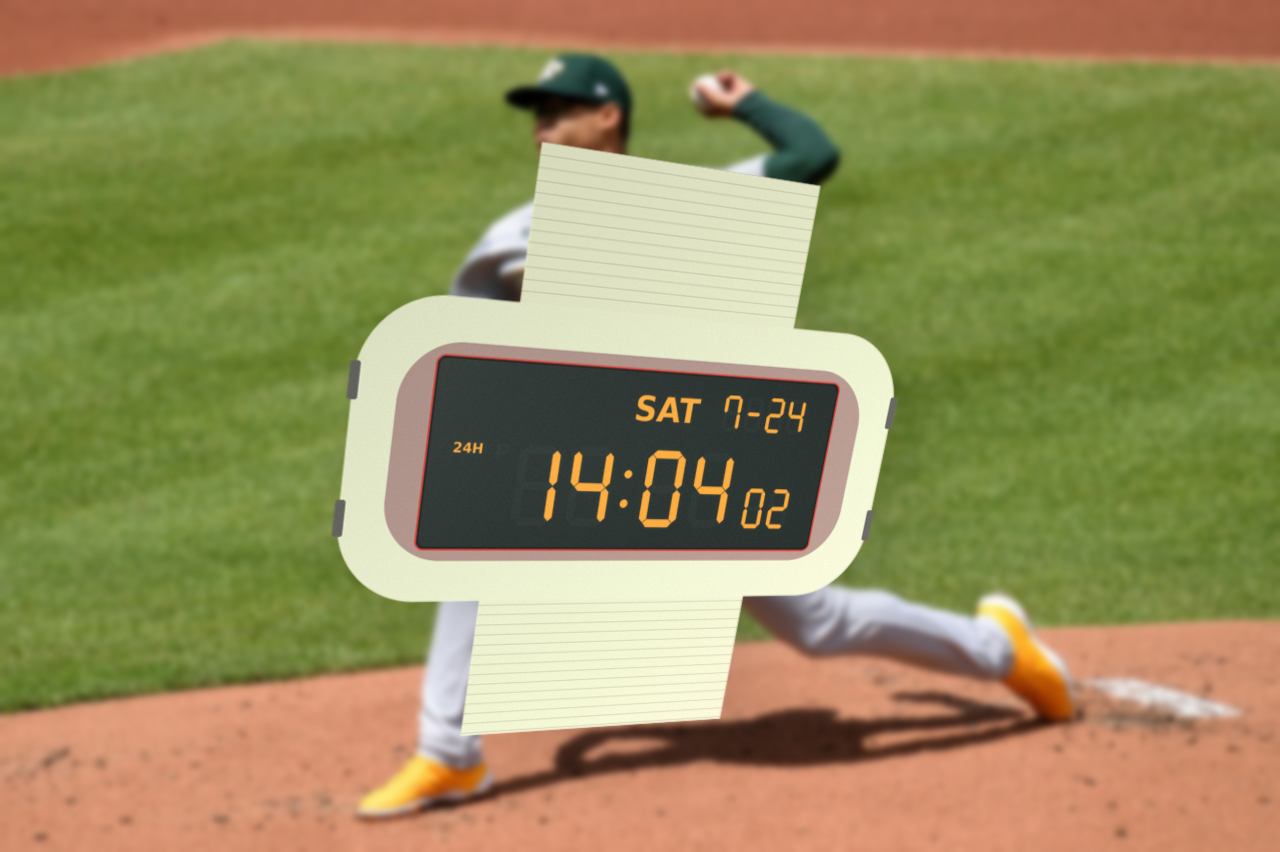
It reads {"hour": 14, "minute": 4, "second": 2}
